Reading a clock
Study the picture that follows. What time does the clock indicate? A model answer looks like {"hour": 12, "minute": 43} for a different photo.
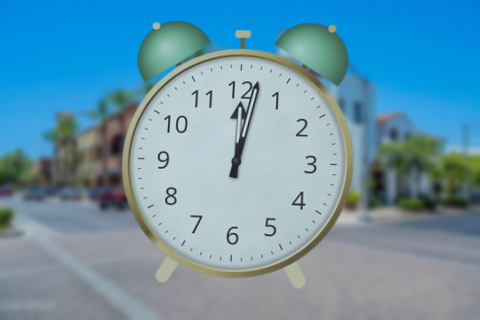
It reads {"hour": 12, "minute": 2}
